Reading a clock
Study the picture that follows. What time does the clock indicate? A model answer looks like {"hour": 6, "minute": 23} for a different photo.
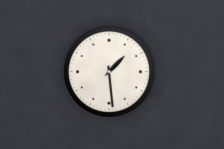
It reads {"hour": 1, "minute": 29}
